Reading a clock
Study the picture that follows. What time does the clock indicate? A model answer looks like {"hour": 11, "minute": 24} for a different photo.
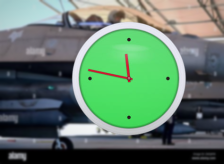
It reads {"hour": 11, "minute": 47}
